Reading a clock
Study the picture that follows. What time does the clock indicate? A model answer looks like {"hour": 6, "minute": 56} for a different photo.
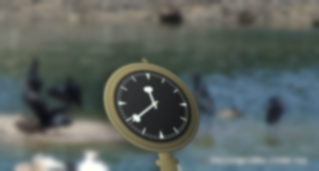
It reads {"hour": 11, "minute": 39}
